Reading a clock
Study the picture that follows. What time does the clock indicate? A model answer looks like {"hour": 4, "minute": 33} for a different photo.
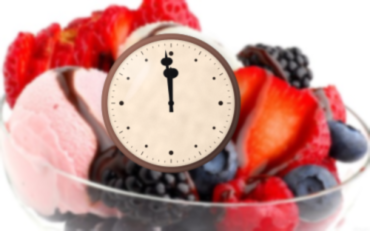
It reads {"hour": 11, "minute": 59}
